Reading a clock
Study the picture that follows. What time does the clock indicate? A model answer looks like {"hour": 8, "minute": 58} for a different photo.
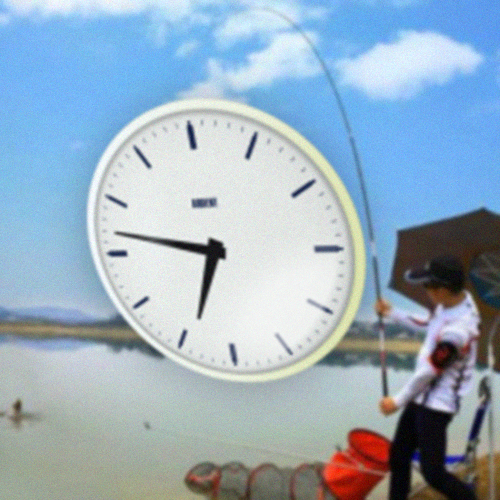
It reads {"hour": 6, "minute": 47}
